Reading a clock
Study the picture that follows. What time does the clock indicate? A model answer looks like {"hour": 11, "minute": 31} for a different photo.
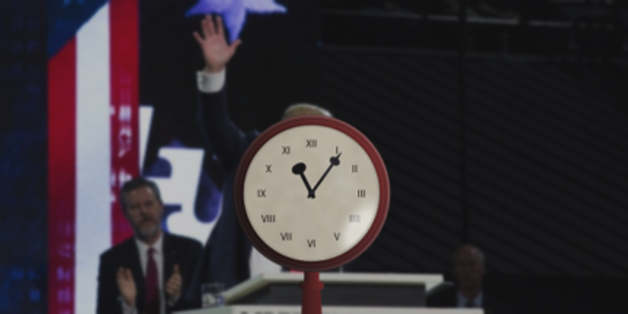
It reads {"hour": 11, "minute": 6}
